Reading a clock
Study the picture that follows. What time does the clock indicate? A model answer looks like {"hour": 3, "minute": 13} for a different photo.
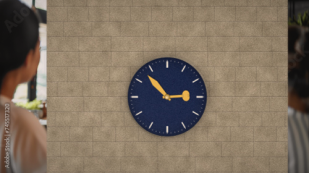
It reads {"hour": 2, "minute": 53}
